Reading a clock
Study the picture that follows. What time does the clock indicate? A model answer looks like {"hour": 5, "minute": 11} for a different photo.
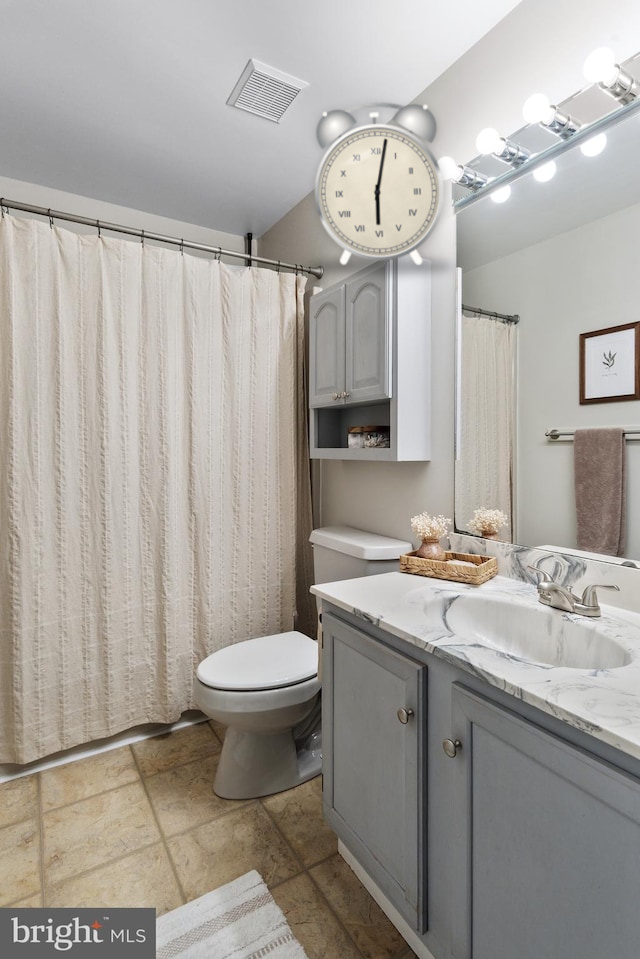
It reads {"hour": 6, "minute": 2}
